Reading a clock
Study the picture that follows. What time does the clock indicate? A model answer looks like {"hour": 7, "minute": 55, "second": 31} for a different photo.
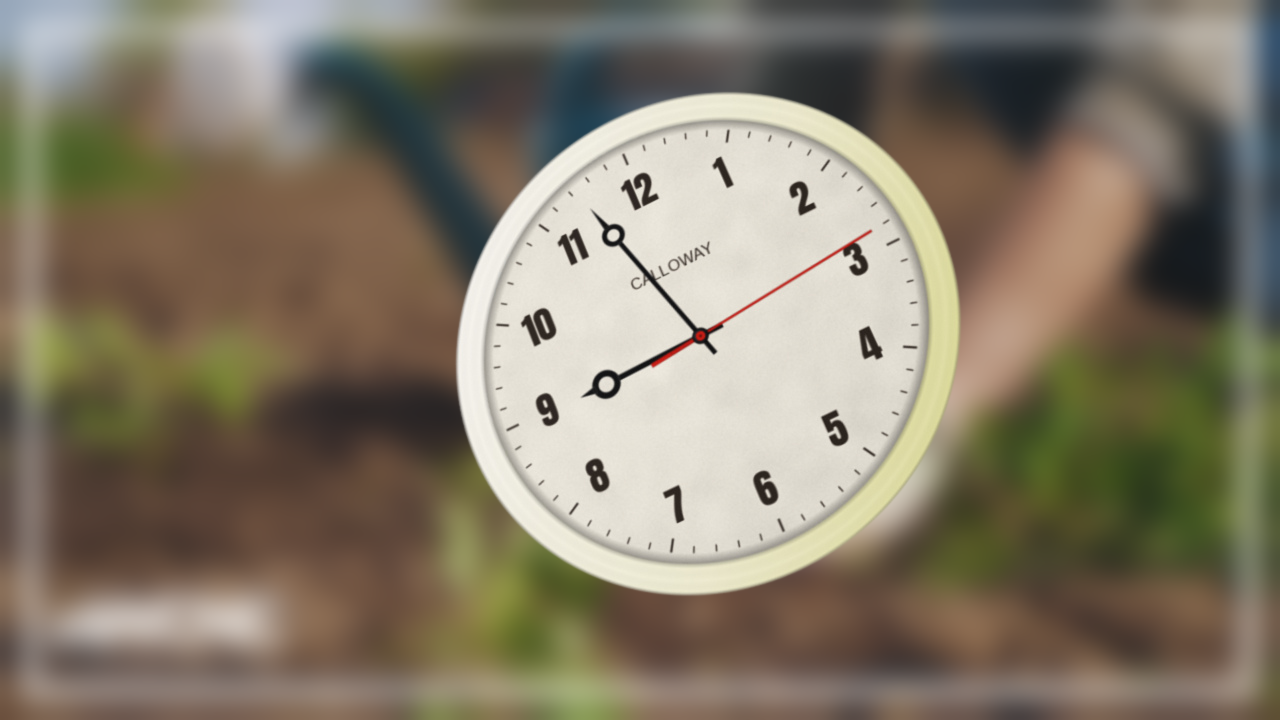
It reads {"hour": 8, "minute": 57, "second": 14}
